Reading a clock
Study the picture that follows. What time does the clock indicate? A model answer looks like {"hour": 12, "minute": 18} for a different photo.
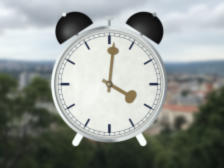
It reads {"hour": 4, "minute": 1}
